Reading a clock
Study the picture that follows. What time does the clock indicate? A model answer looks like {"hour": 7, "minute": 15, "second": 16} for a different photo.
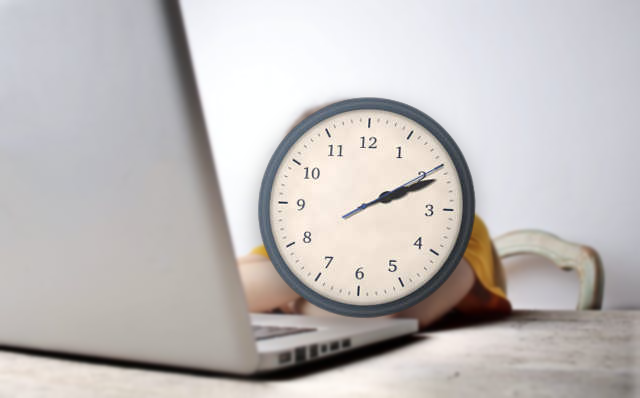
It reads {"hour": 2, "minute": 11, "second": 10}
